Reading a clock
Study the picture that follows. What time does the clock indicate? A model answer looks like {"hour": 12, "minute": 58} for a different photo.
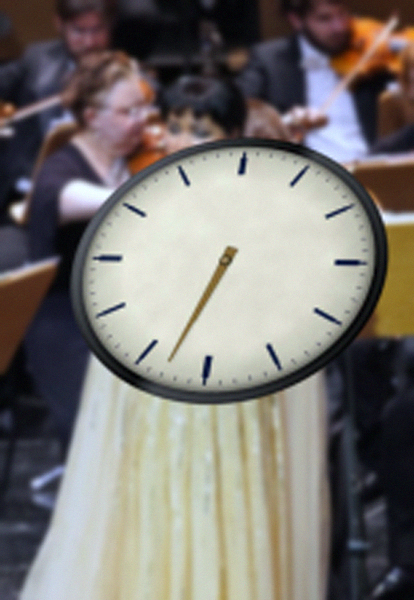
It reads {"hour": 6, "minute": 33}
